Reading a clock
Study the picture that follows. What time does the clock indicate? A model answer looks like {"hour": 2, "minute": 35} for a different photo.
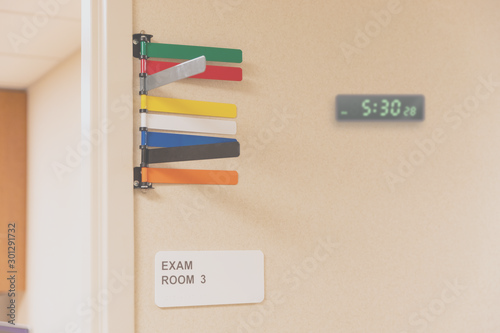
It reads {"hour": 5, "minute": 30}
